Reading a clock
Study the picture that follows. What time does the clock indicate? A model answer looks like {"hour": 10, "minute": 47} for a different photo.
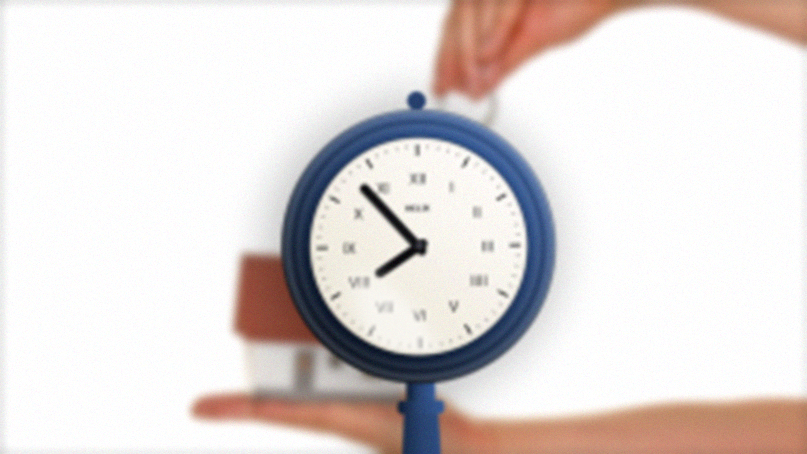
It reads {"hour": 7, "minute": 53}
